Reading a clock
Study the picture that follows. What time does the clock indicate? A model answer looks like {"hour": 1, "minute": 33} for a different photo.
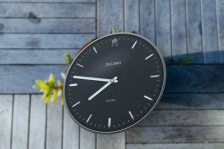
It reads {"hour": 7, "minute": 47}
